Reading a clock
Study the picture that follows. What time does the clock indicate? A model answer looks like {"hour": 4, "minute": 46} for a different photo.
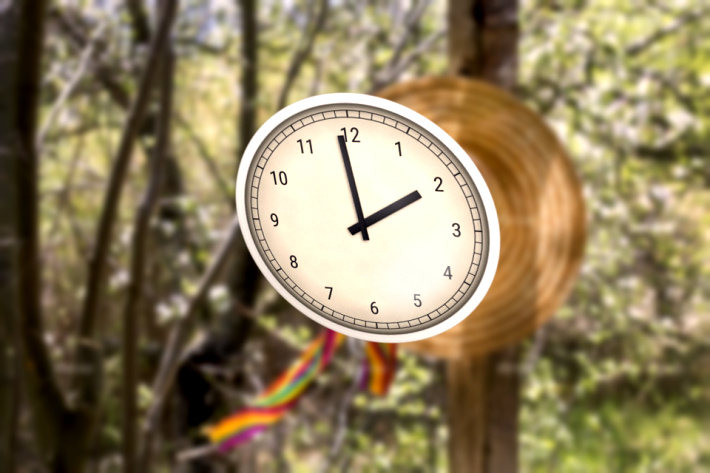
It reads {"hour": 1, "minute": 59}
